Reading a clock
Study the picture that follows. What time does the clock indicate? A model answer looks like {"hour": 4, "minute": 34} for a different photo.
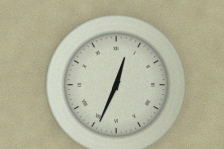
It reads {"hour": 12, "minute": 34}
